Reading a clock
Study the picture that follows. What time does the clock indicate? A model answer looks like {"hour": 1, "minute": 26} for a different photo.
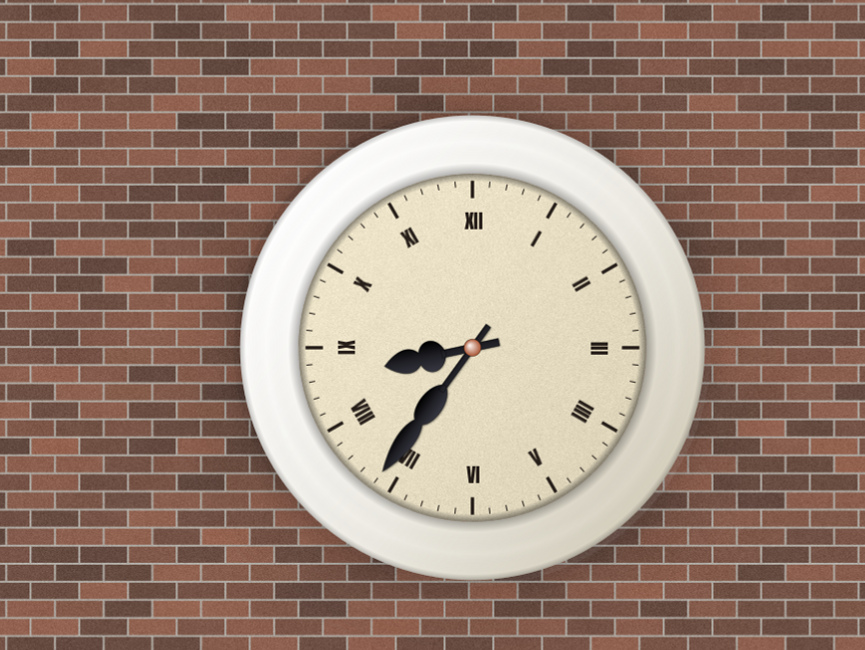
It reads {"hour": 8, "minute": 36}
